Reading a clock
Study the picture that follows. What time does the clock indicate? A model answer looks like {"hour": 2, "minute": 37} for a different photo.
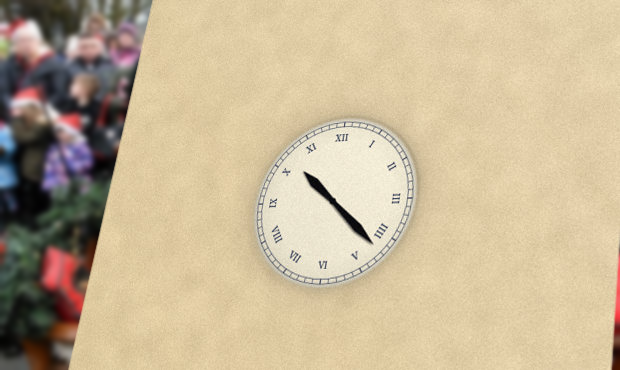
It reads {"hour": 10, "minute": 22}
